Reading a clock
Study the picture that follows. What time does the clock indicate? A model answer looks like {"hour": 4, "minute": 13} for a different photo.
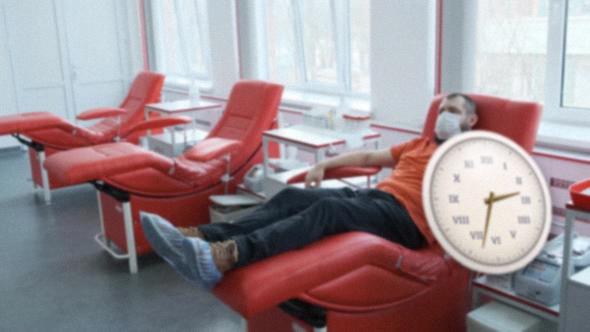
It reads {"hour": 2, "minute": 33}
